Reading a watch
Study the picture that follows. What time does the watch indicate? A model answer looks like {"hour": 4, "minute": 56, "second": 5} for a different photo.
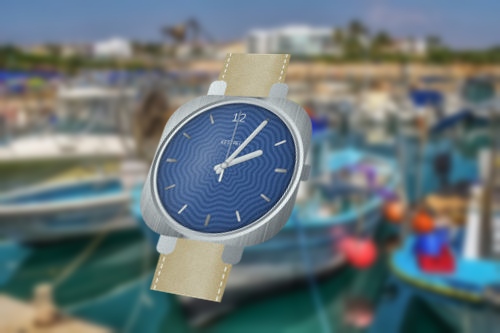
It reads {"hour": 2, "minute": 5, "second": 0}
